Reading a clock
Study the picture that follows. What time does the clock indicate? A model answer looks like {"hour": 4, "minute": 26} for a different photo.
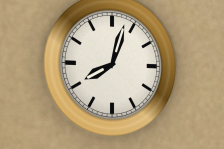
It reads {"hour": 8, "minute": 3}
